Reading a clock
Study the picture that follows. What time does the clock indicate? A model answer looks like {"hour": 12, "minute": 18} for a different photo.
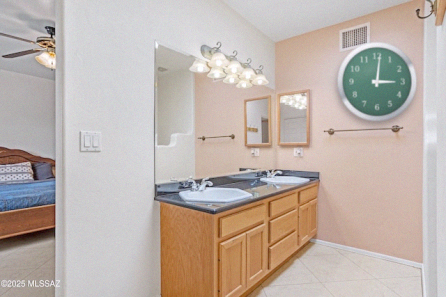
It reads {"hour": 3, "minute": 1}
